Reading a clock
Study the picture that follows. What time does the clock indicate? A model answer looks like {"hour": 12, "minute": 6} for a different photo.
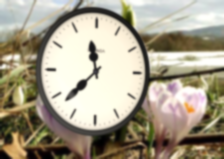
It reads {"hour": 11, "minute": 38}
